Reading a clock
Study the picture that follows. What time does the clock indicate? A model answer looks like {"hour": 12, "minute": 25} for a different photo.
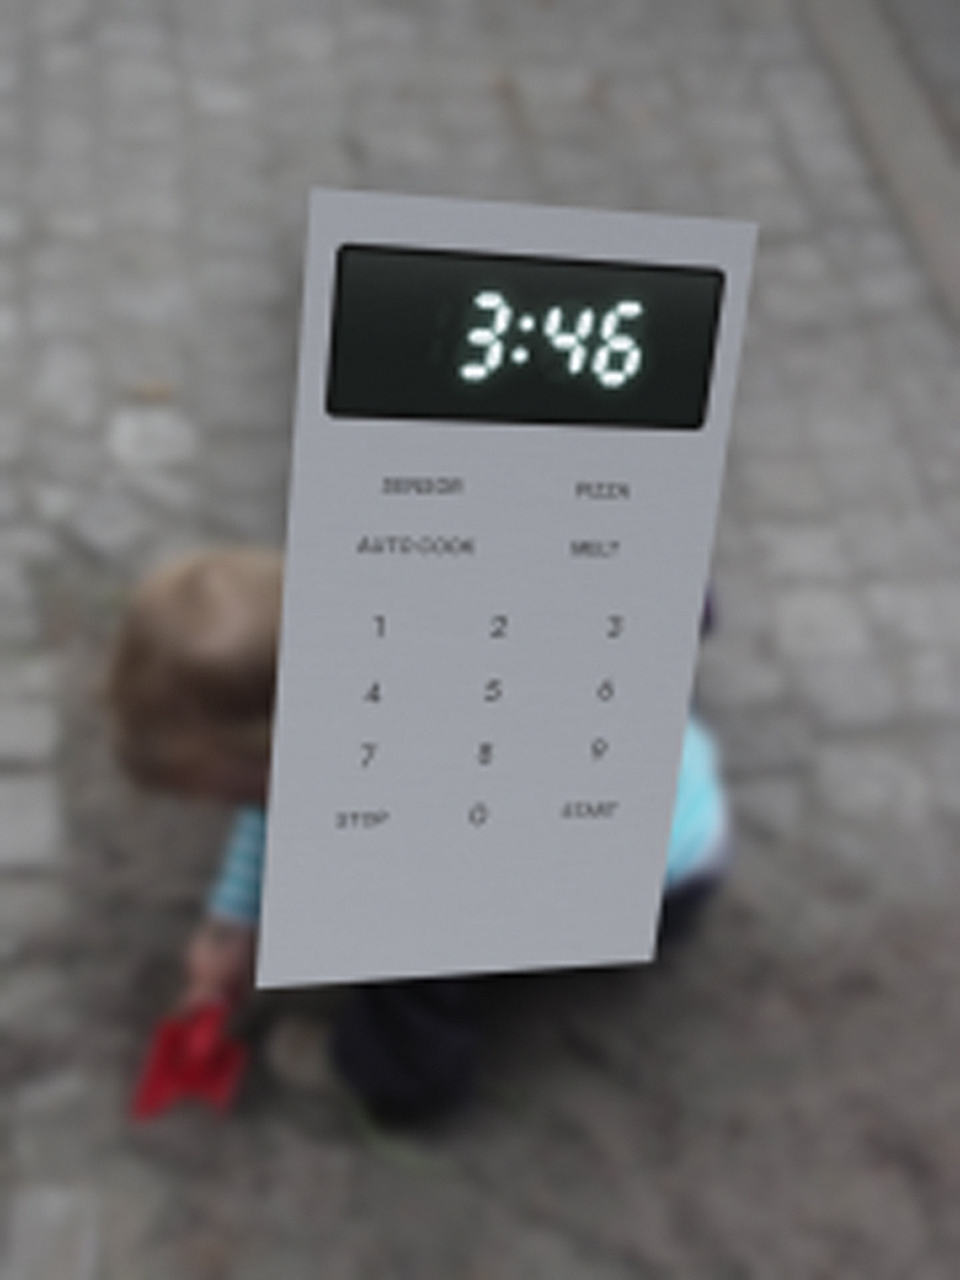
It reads {"hour": 3, "minute": 46}
